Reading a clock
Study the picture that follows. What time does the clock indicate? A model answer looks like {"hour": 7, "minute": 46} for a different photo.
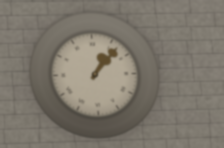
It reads {"hour": 1, "minute": 7}
